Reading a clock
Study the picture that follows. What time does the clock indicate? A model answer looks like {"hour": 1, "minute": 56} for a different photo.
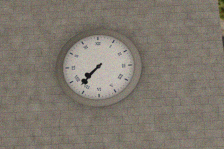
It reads {"hour": 7, "minute": 37}
